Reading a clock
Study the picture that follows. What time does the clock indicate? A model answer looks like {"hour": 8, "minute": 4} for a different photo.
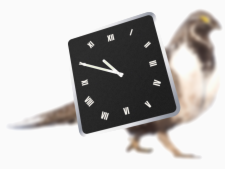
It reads {"hour": 10, "minute": 50}
